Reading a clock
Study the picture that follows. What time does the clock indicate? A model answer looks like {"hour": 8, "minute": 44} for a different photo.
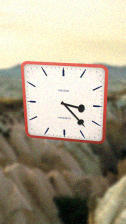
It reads {"hour": 3, "minute": 23}
